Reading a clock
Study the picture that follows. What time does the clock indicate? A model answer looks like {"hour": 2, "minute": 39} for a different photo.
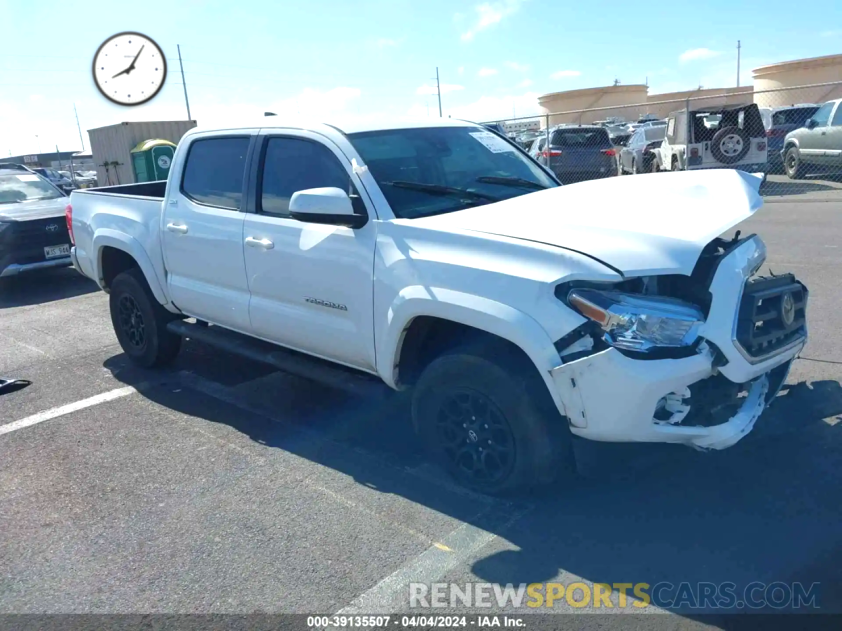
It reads {"hour": 8, "minute": 5}
